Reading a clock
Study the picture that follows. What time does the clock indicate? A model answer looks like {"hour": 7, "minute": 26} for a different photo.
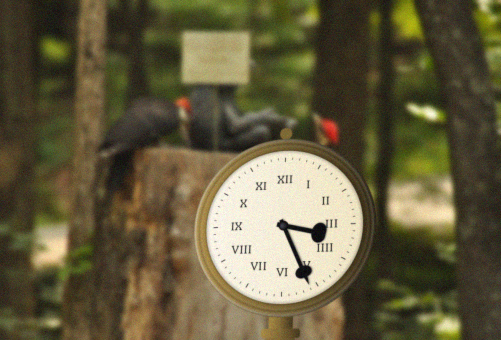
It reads {"hour": 3, "minute": 26}
